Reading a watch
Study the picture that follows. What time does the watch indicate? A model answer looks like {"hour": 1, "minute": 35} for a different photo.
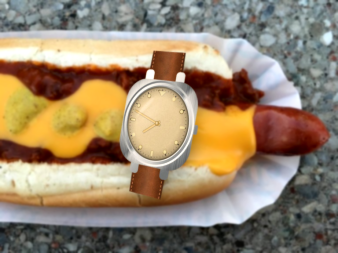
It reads {"hour": 7, "minute": 48}
